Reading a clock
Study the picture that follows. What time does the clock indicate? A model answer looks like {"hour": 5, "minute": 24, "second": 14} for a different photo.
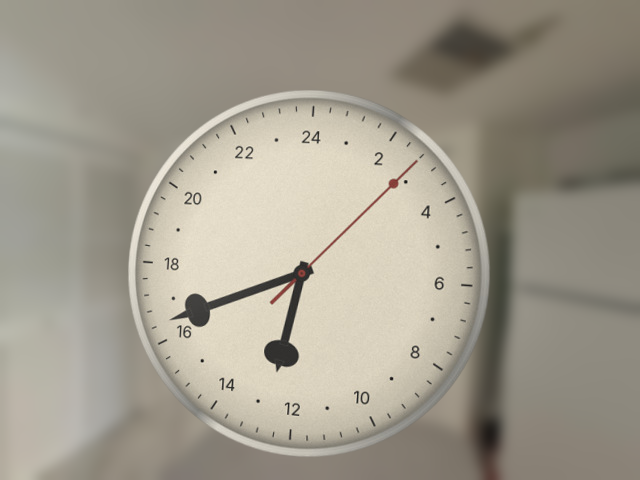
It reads {"hour": 12, "minute": 41, "second": 7}
